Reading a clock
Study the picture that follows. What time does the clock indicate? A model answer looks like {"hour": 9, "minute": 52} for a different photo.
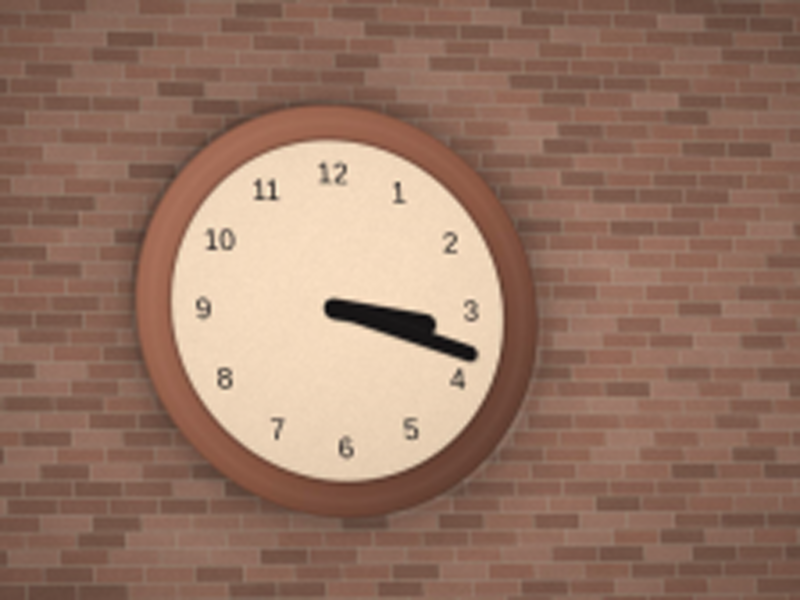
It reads {"hour": 3, "minute": 18}
